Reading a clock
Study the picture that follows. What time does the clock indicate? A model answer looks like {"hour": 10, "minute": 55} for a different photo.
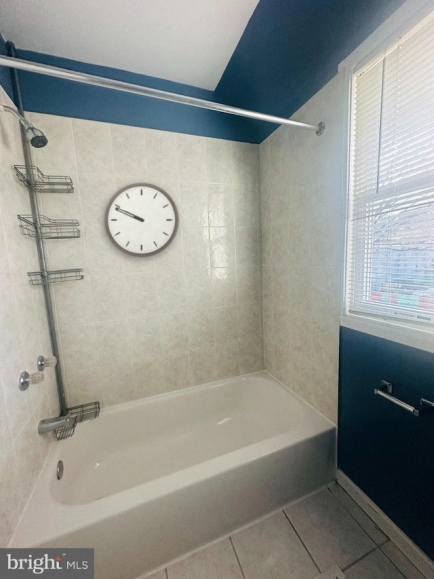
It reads {"hour": 9, "minute": 49}
